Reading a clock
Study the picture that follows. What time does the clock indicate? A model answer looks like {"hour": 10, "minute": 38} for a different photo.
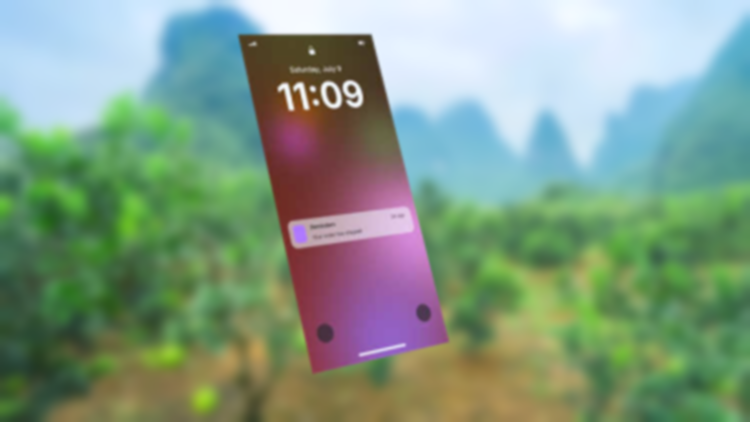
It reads {"hour": 11, "minute": 9}
